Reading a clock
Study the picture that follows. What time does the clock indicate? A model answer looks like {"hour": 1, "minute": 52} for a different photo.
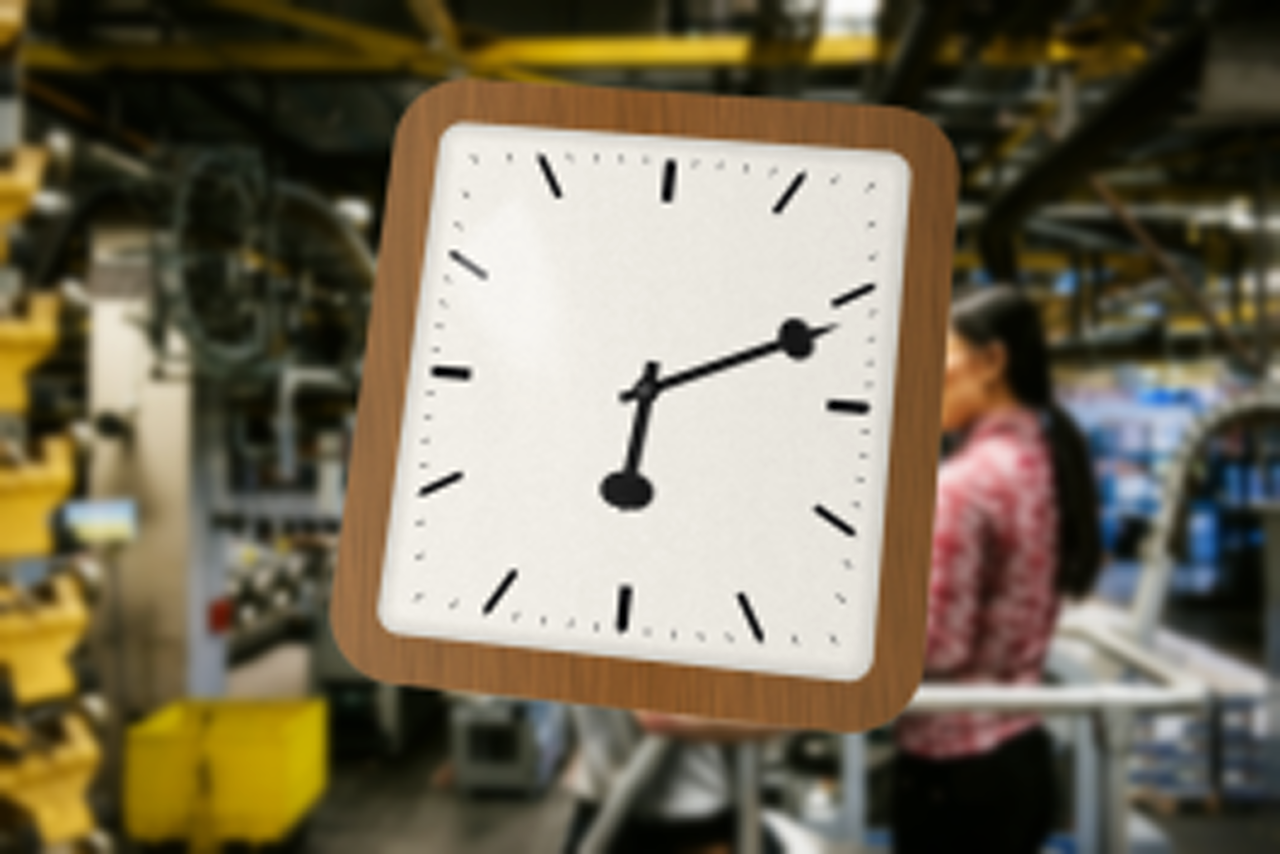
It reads {"hour": 6, "minute": 11}
